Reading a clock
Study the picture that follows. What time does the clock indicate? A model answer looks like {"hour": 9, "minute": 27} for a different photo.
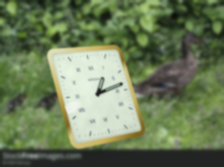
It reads {"hour": 1, "minute": 13}
